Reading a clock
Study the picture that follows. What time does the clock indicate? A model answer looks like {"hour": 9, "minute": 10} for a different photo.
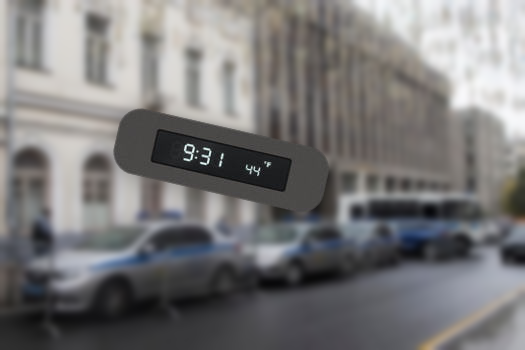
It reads {"hour": 9, "minute": 31}
